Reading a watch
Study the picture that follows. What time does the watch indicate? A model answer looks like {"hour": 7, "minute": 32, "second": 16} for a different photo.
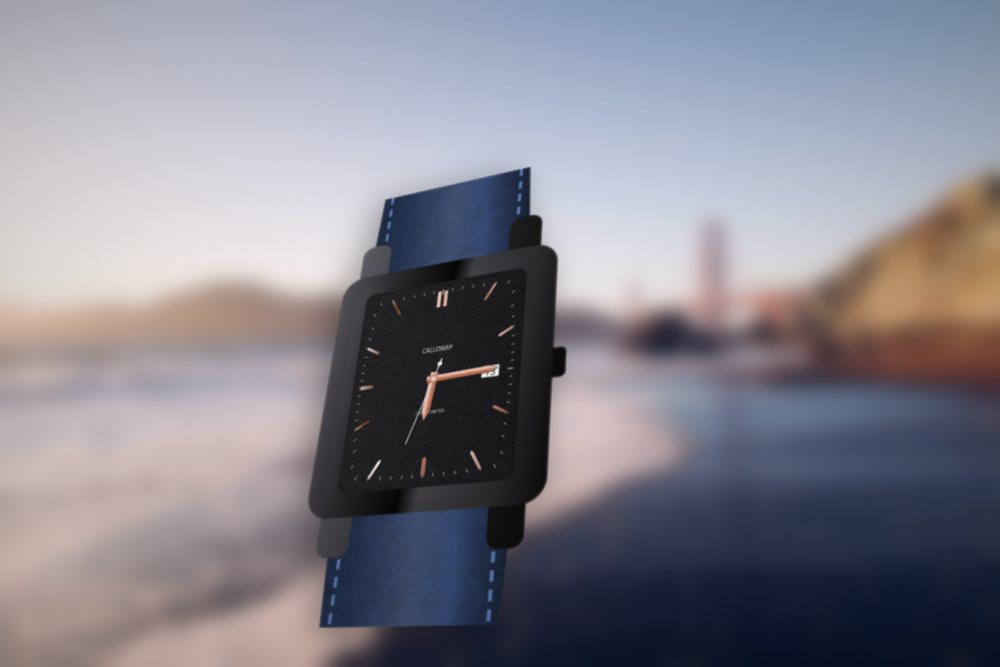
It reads {"hour": 6, "minute": 14, "second": 33}
